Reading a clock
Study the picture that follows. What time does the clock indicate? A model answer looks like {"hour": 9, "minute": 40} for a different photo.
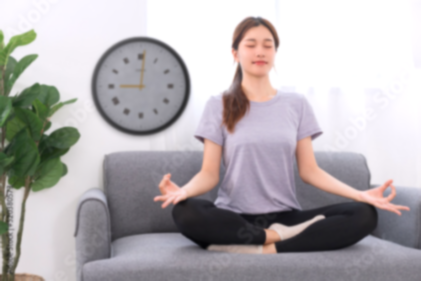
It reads {"hour": 9, "minute": 1}
